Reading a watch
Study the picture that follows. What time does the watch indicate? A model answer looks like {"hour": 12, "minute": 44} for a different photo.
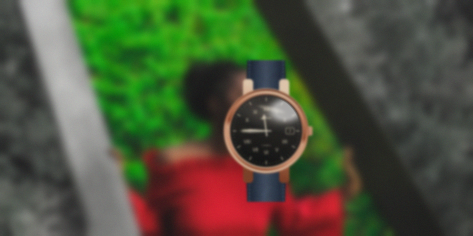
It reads {"hour": 11, "minute": 45}
